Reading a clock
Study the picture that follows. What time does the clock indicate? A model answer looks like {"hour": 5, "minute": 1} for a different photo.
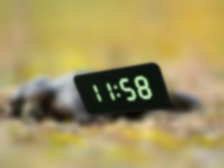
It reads {"hour": 11, "minute": 58}
